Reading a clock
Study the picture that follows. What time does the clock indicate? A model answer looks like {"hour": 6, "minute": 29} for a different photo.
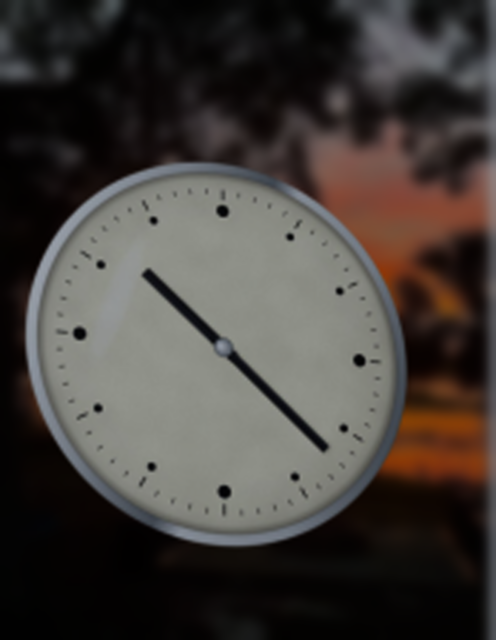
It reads {"hour": 10, "minute": 22}
